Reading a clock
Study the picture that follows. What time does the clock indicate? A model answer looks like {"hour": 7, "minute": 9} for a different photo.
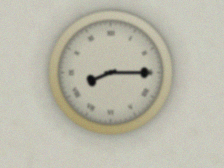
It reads {"hour": 8, "minute": 15}
